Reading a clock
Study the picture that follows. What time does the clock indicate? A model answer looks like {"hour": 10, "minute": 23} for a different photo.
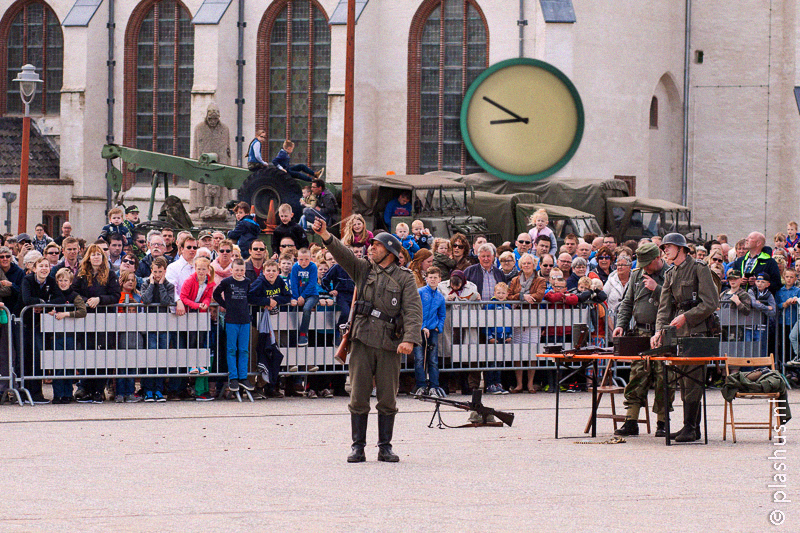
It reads {"hour": 8, "minute": 50}
